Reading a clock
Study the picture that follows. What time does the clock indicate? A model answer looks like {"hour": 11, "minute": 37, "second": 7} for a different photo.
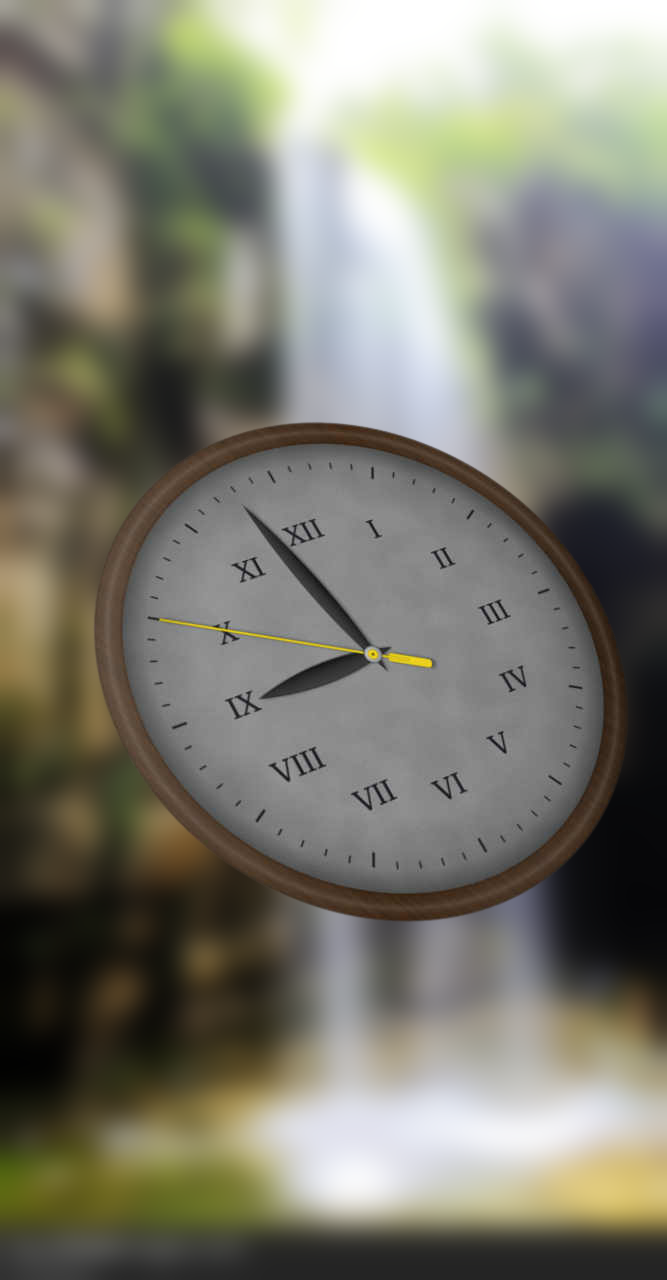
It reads {"hour": 8, "minute": 57, "second": 50}
